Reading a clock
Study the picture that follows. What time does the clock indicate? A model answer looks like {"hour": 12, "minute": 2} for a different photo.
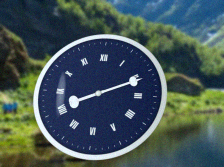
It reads {"hour": 8, "minute": 11}
